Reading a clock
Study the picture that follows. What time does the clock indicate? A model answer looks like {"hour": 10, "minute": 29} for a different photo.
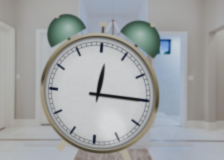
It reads {"hour": 12, "minute": 15}
